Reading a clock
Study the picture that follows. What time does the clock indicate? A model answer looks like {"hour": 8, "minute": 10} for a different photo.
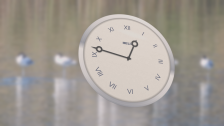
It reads {"hour": 12, "minute": 47}
